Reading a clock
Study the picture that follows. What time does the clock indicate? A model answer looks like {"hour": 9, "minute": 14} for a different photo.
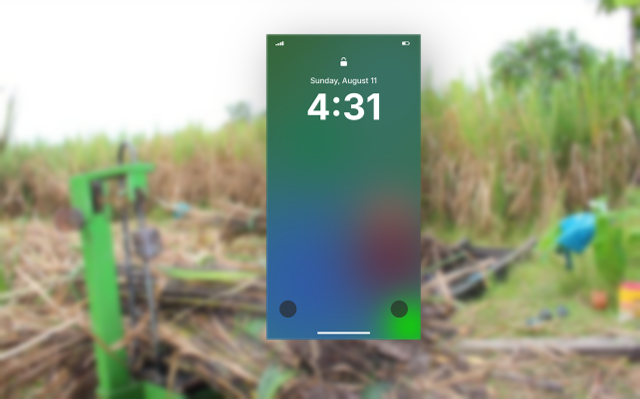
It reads {"hour": 4, "minute": 31}
